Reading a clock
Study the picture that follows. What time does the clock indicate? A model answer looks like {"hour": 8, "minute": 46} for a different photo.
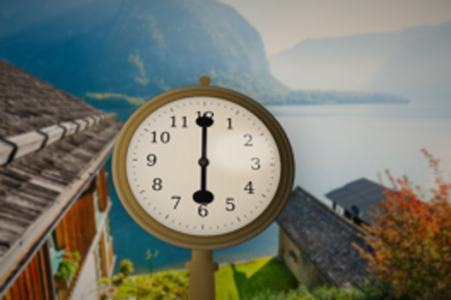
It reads {"hour": 6, "minute": 0}
